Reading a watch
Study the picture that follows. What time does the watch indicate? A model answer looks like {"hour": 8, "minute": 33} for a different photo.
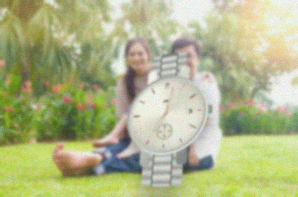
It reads {"hour": 7, "minute": 2}
